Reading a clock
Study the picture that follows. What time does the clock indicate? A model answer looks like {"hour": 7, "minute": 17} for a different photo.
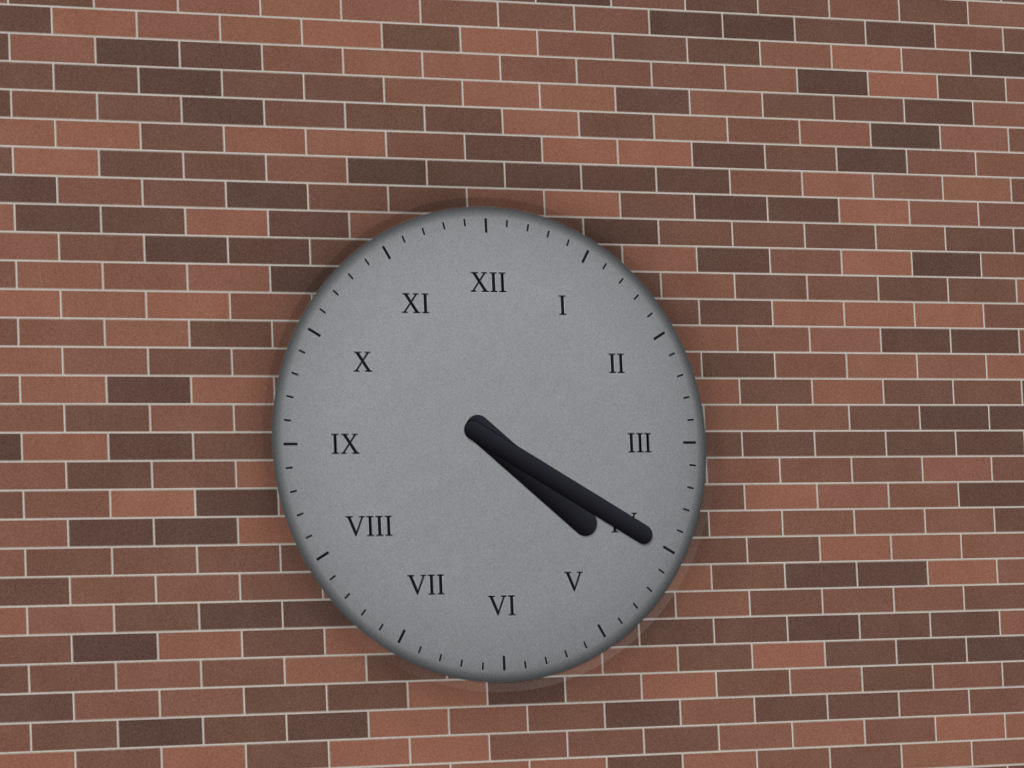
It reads {"hour": 4, "minute": 20}
